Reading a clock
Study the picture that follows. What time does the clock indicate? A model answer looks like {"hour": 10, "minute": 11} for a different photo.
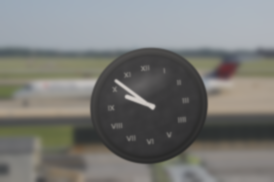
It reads {"hour": 9, "minute": 52}
